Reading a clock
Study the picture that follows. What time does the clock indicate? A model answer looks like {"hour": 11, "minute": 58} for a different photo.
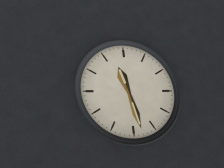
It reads {"hour": 11, "minute": 28}
